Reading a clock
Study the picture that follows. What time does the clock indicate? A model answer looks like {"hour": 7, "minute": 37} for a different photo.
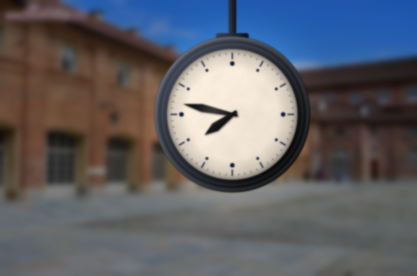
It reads {"hour": 7, "minute": 47}
